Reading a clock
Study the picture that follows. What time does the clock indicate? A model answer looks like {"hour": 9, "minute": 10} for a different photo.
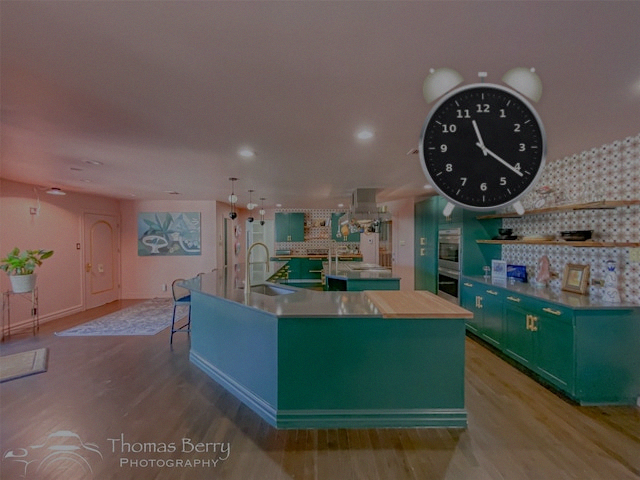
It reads {"hour": 11, "minute": 21}
